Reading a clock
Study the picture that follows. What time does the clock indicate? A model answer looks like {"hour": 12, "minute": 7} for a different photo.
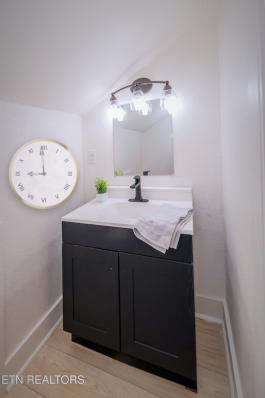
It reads {"hour": 8, "minute": 59}
